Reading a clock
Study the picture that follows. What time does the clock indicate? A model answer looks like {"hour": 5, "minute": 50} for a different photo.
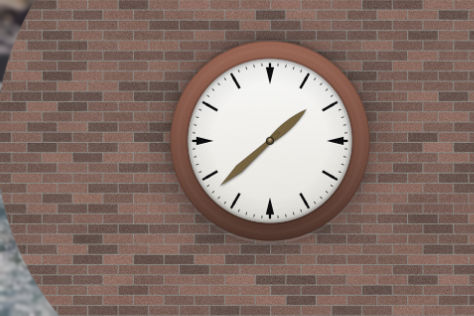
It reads {"hour": 1, "minute": 38}
